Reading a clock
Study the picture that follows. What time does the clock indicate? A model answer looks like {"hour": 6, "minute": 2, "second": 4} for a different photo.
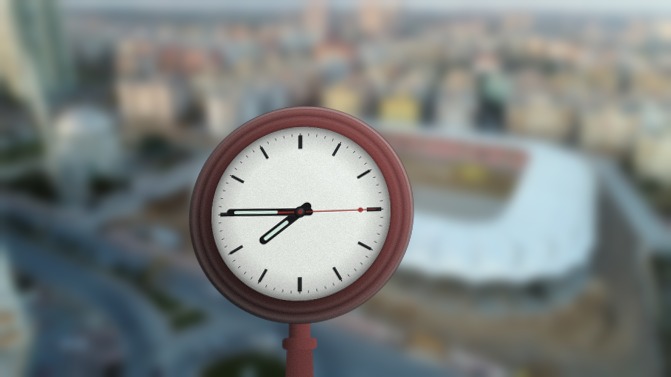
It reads {"hour": 7, "minute": 45, "second": 15}
